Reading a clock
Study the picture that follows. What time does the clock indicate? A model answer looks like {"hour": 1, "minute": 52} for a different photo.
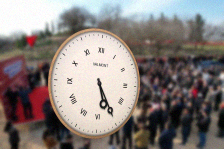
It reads {"hour": 5, "minute": 25}
